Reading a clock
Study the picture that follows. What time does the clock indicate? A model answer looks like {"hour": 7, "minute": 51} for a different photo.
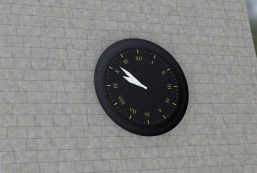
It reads {"hour": 9, "minute": 52}
